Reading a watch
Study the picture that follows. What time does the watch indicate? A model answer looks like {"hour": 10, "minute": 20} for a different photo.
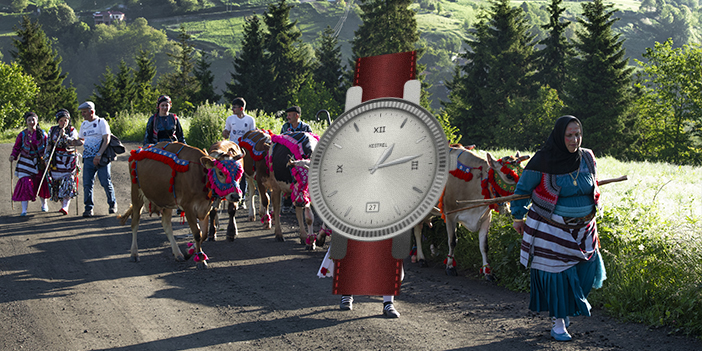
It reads {"hour": 1, "minute": 13}
